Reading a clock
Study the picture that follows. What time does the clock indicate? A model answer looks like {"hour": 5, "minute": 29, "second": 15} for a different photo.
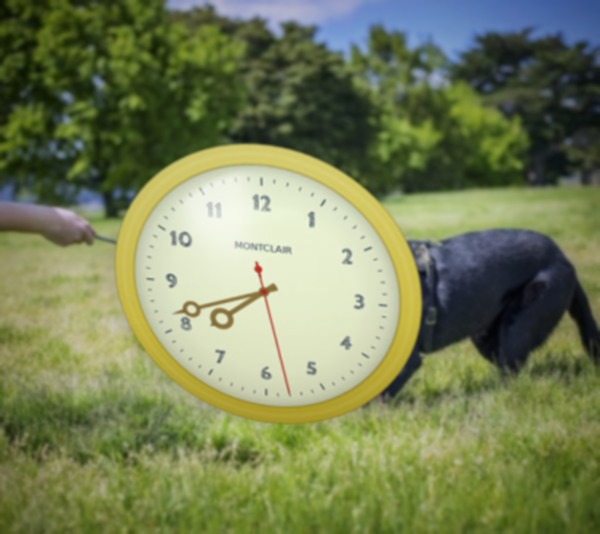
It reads {"hour": 7, "minute": 41, "second": 28}
